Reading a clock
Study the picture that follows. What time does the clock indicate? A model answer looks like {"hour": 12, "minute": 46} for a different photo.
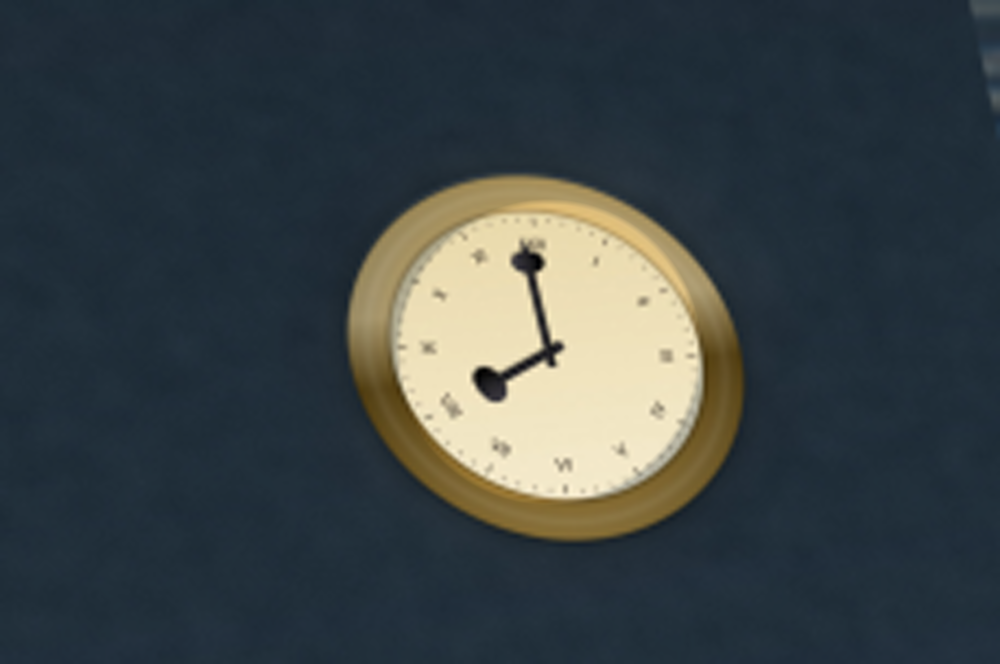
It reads {"hour": 7, "minute": 59}
